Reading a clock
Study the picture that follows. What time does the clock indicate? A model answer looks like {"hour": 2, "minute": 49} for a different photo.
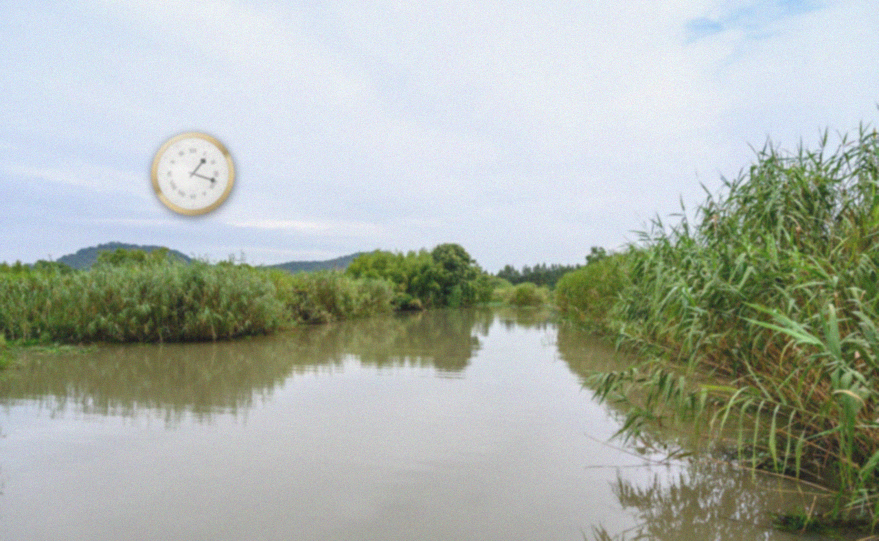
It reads {"hour": 1, "minute": 18}
